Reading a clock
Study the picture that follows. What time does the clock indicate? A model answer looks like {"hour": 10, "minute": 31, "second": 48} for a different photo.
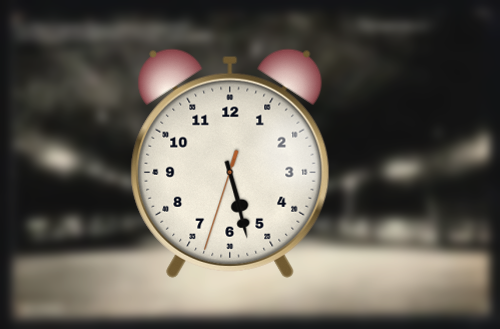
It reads {"hour": 5, "minute": 27, "second": 33}
